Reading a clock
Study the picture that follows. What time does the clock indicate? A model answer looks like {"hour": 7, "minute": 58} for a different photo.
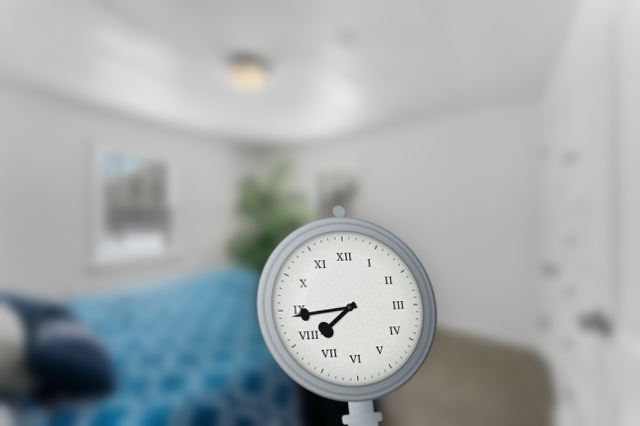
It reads {"hour": 7, "minute": 44}
